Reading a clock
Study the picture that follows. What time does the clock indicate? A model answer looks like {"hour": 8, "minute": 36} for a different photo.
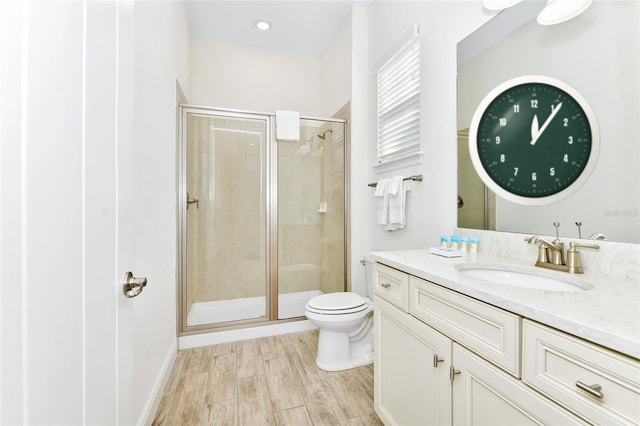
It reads {"hour": 12, "minute": 6}
